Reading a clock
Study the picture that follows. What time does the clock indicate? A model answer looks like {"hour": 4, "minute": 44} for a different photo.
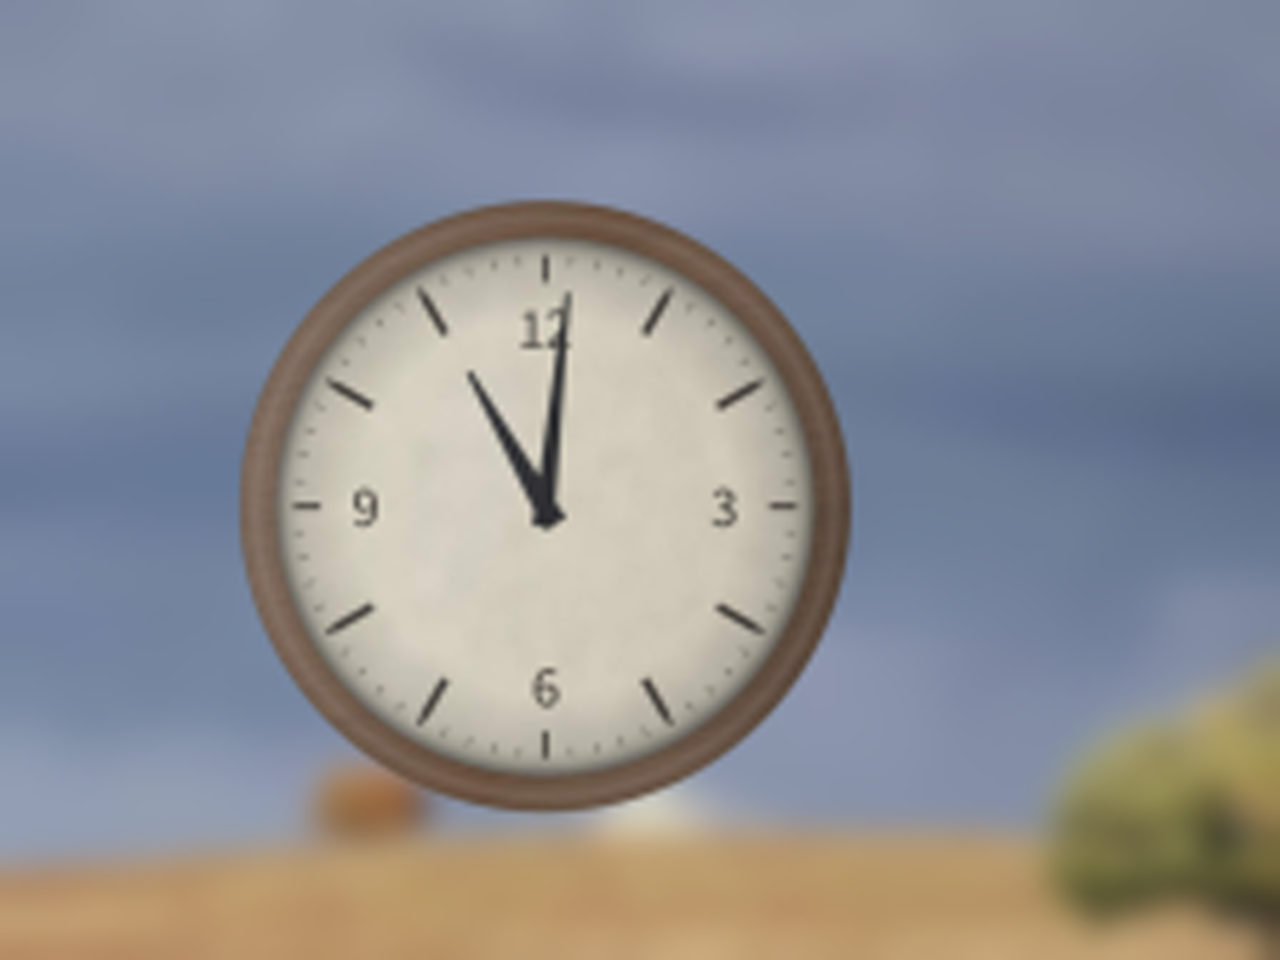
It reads {"hour": 11, "minute": 1}
